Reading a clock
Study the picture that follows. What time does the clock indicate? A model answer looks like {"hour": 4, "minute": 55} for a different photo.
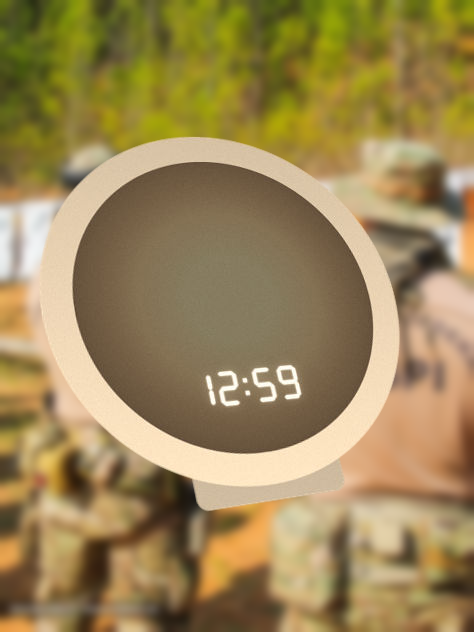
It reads {"hour": 12, "minute": 59}
